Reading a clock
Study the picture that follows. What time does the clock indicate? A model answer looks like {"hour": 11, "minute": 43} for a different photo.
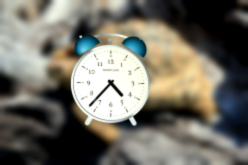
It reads {"hour": 4, "minute": 37}
